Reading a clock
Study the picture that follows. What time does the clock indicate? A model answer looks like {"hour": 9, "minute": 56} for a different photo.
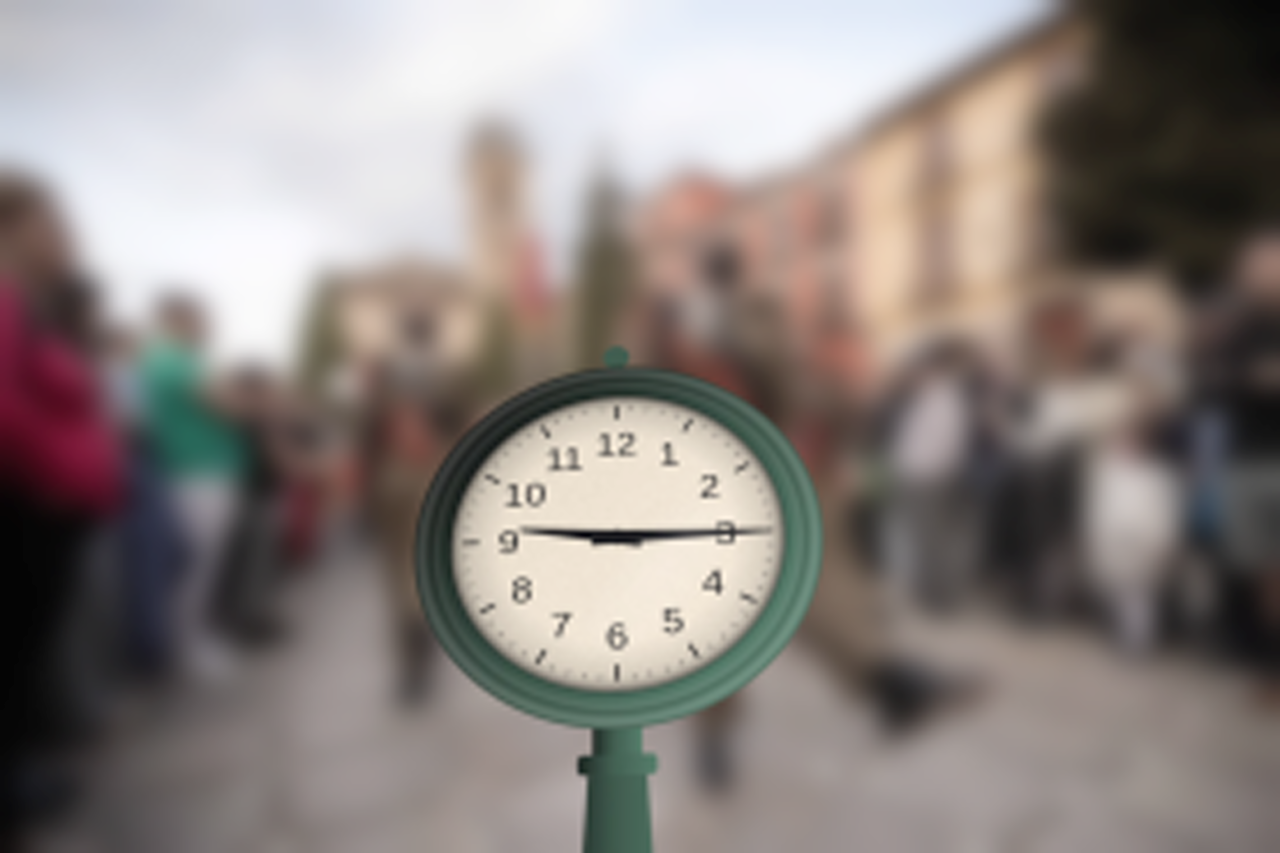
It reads {"hour": 9, "minute": 15}
